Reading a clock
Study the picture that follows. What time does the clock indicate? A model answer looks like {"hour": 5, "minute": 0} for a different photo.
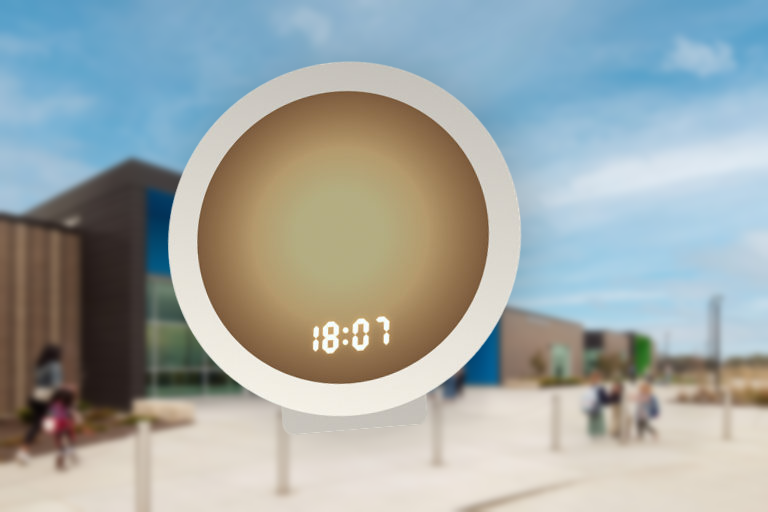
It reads {"hour": 18, "minute": 7}
